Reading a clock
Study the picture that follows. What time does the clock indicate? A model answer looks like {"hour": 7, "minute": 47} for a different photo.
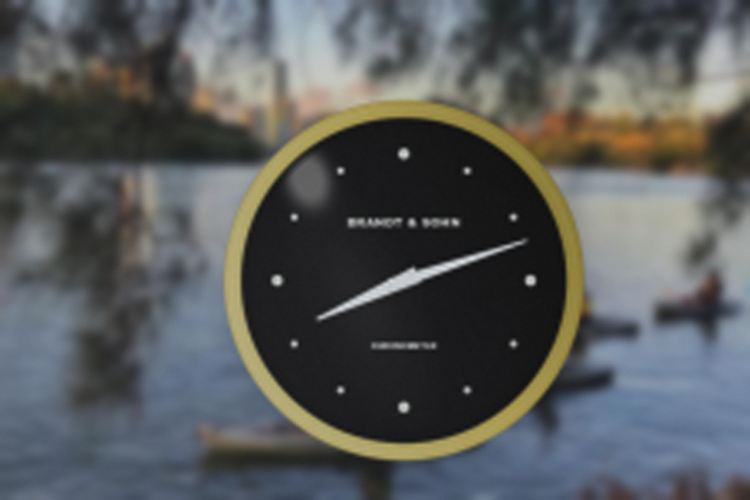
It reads {"hour": 8, "minute": 12}
